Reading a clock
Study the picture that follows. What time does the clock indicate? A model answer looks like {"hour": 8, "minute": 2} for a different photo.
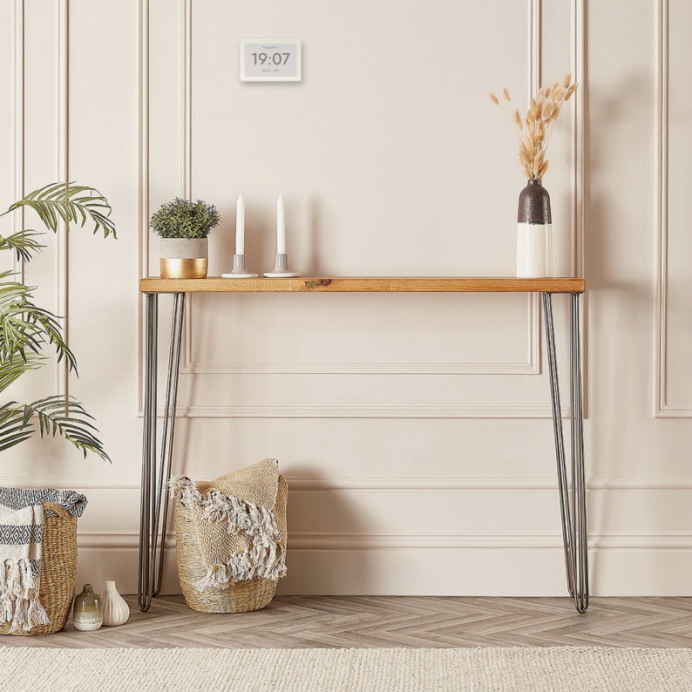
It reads {"hour": 19, "minute": 7}
